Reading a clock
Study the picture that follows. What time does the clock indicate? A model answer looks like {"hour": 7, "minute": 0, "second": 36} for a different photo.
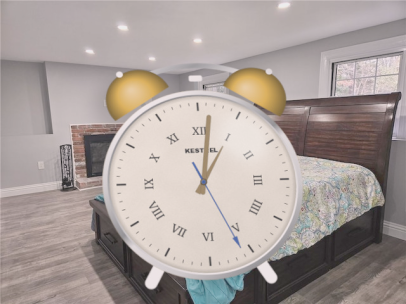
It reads {"hour": 1, "minute": 1, "second": 26}
